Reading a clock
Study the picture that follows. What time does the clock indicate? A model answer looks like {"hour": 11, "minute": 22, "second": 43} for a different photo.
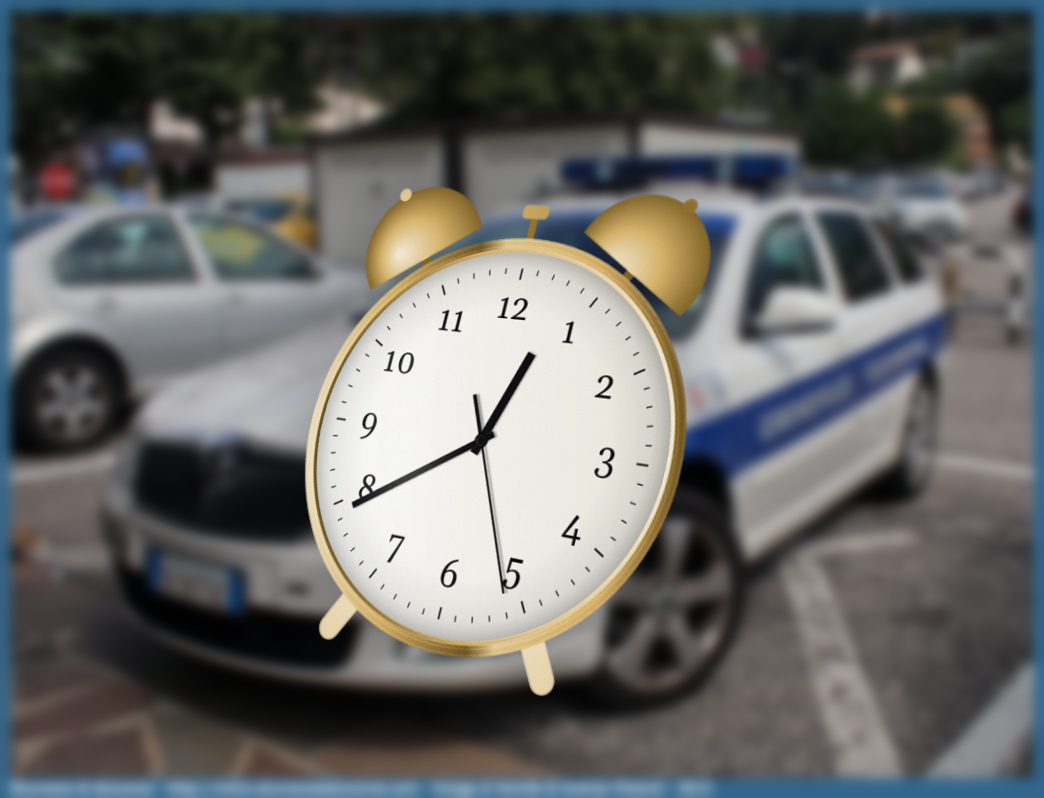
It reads {"hour": 12, "minute": 39, "second": 26}
